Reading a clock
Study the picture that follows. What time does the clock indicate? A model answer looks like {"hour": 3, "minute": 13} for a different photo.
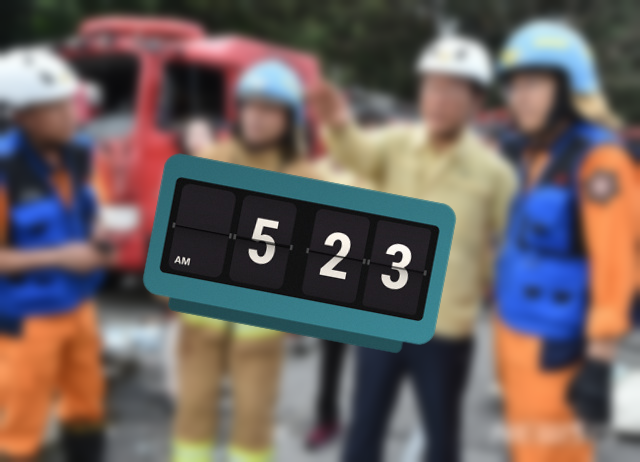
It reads {"hour": 5, "minute": 23}
